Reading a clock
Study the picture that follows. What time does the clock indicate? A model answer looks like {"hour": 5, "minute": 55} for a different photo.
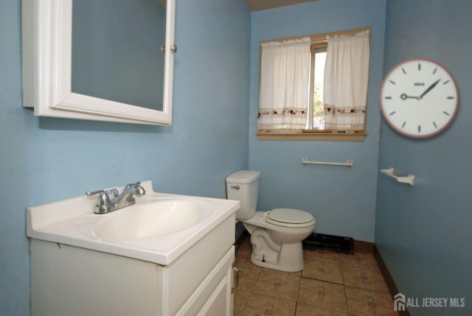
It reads {"hour": 9, "minute": 8}
